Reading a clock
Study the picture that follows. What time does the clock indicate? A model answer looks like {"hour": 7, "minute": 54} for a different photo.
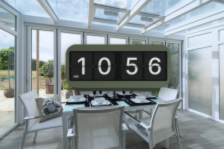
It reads {"hour": 10, "minute": 56}
